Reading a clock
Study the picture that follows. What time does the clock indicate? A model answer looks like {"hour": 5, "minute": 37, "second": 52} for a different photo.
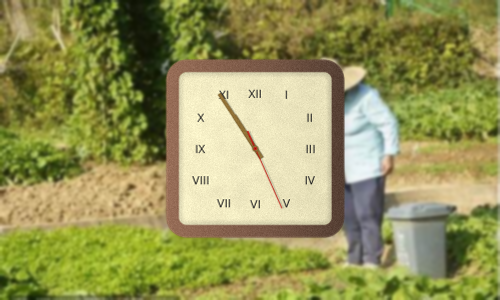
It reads {"hour": 10, "minute": 54, "second": 26}
